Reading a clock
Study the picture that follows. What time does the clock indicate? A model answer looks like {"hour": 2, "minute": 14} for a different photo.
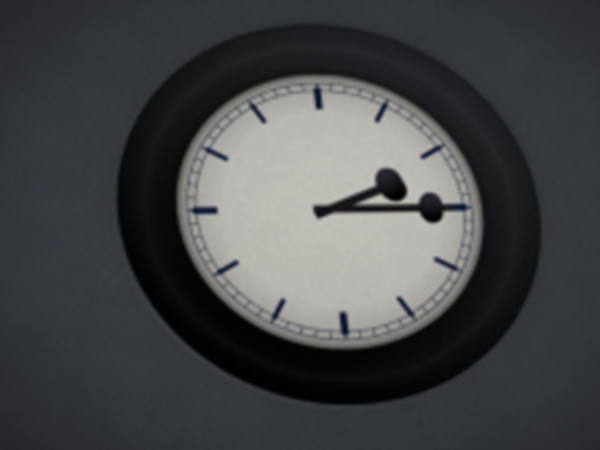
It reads {"hour": 2, "minute": 15}
